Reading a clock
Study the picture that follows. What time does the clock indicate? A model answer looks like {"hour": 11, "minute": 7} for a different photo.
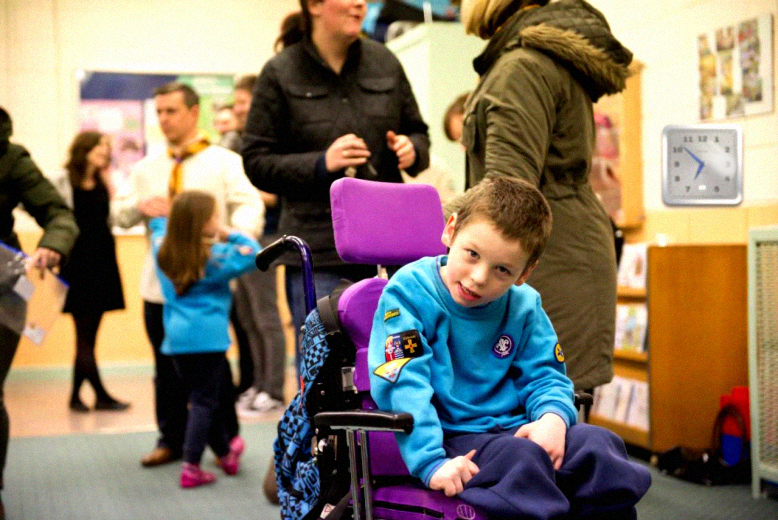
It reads {"hour": 6, "minute": 52}
